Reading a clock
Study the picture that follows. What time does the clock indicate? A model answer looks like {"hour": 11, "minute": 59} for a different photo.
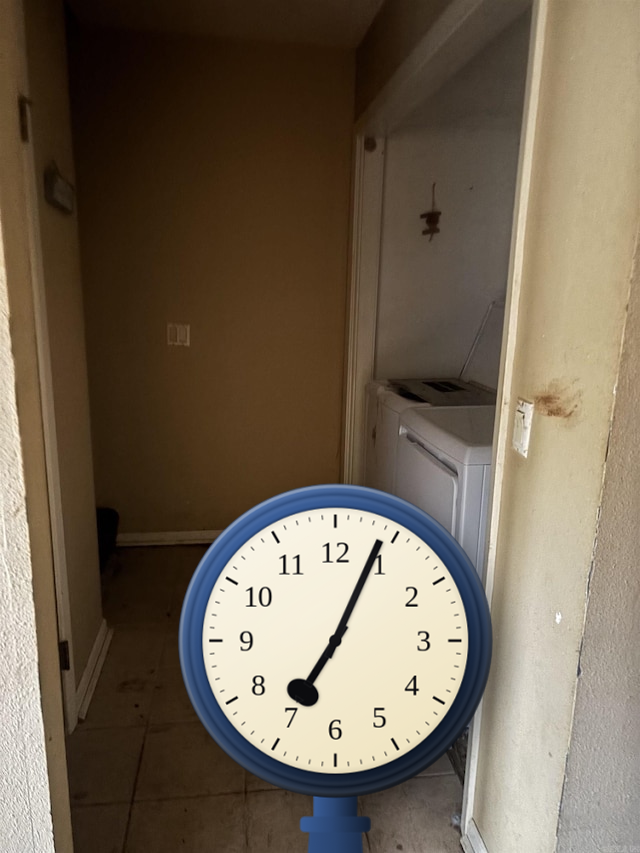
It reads {"hour": 7, "minute": 4}
